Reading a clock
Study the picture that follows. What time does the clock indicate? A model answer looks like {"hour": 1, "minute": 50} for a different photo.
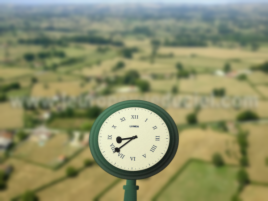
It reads {"hour": 8, "minute": 38}
